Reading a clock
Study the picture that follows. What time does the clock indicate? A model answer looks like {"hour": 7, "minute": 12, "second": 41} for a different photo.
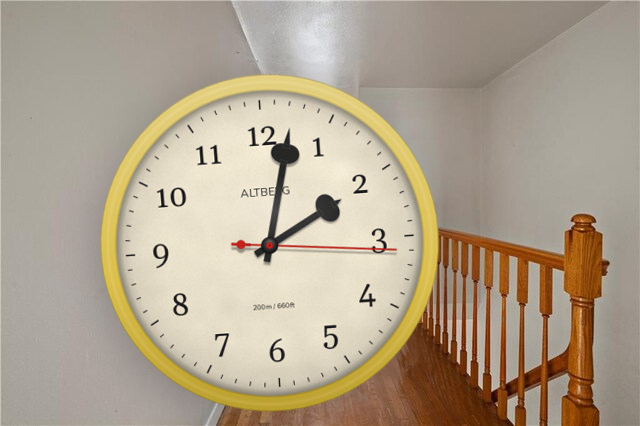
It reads {"hour": 2, "minute": 2, "second": 16}
